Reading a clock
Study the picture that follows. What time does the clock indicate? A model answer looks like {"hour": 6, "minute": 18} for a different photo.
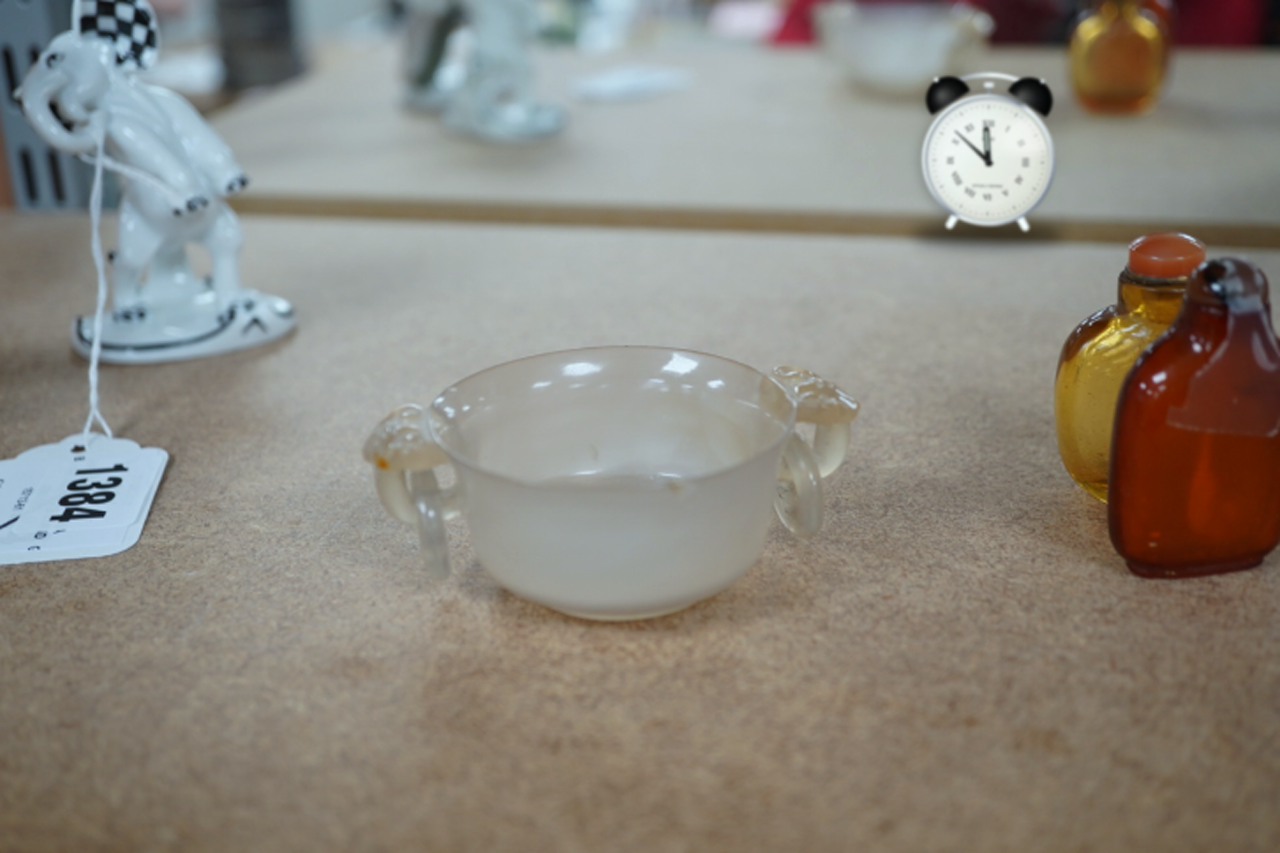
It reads {"hour": 11, "minute": 52}
